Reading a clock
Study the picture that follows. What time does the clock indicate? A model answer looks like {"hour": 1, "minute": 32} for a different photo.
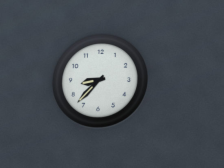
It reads {"hour": 8, "minute": 37}
